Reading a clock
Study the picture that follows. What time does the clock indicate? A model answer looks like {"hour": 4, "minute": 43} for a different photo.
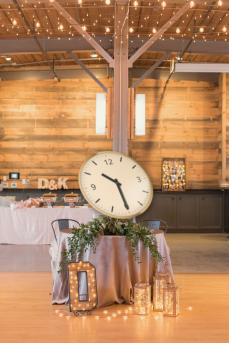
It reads {"hour": 10, "minute": 30}
